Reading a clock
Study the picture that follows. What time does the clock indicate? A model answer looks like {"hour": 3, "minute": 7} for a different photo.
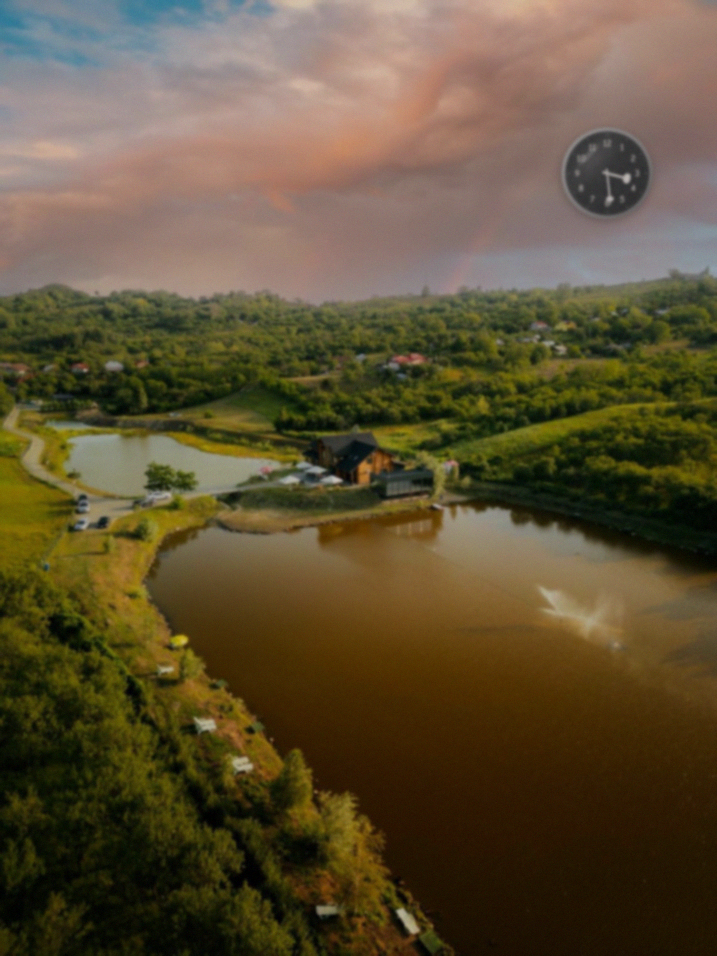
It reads {"hour": 3, "minute": 29}
